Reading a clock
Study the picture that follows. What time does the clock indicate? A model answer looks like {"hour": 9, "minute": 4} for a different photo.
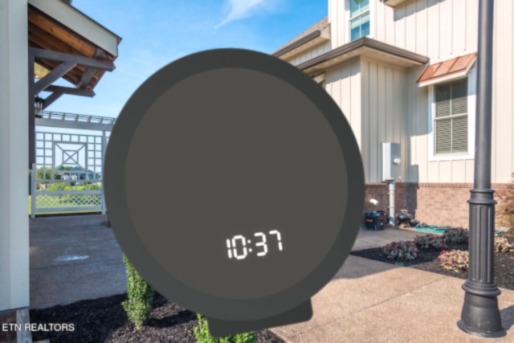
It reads {"hour": 10, "minute": 37}
